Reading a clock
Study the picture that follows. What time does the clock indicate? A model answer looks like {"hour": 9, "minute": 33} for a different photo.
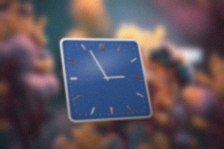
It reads {"hour": 2, "minute": 56}
